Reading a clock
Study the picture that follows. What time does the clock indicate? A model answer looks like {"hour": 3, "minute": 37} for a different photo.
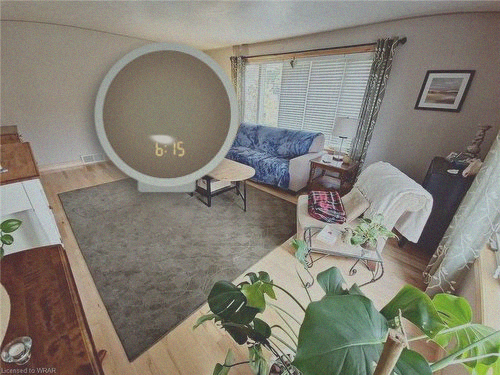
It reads {"hour": 6, "minute": 15}
